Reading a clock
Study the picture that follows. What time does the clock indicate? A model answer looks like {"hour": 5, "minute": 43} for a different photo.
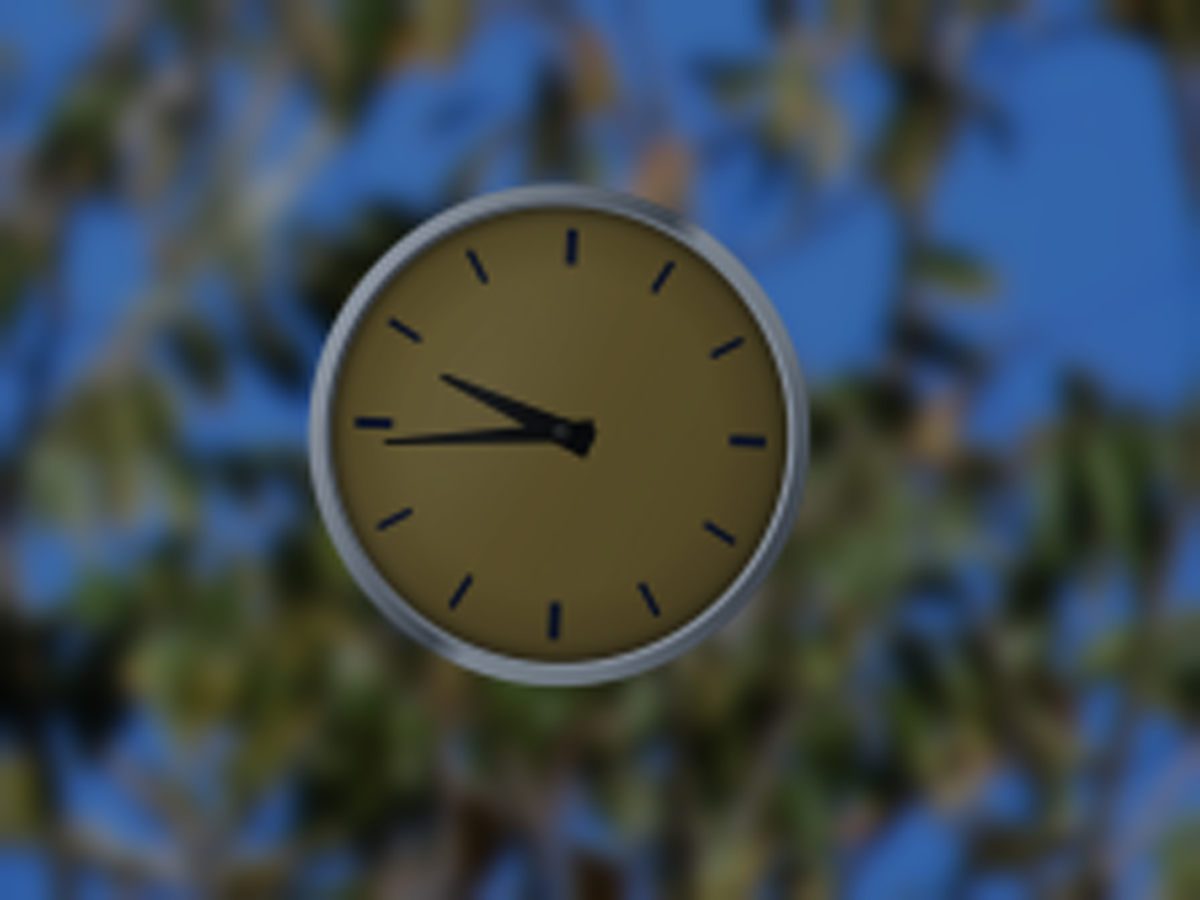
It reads {"hour": 9, "minute": 44}
